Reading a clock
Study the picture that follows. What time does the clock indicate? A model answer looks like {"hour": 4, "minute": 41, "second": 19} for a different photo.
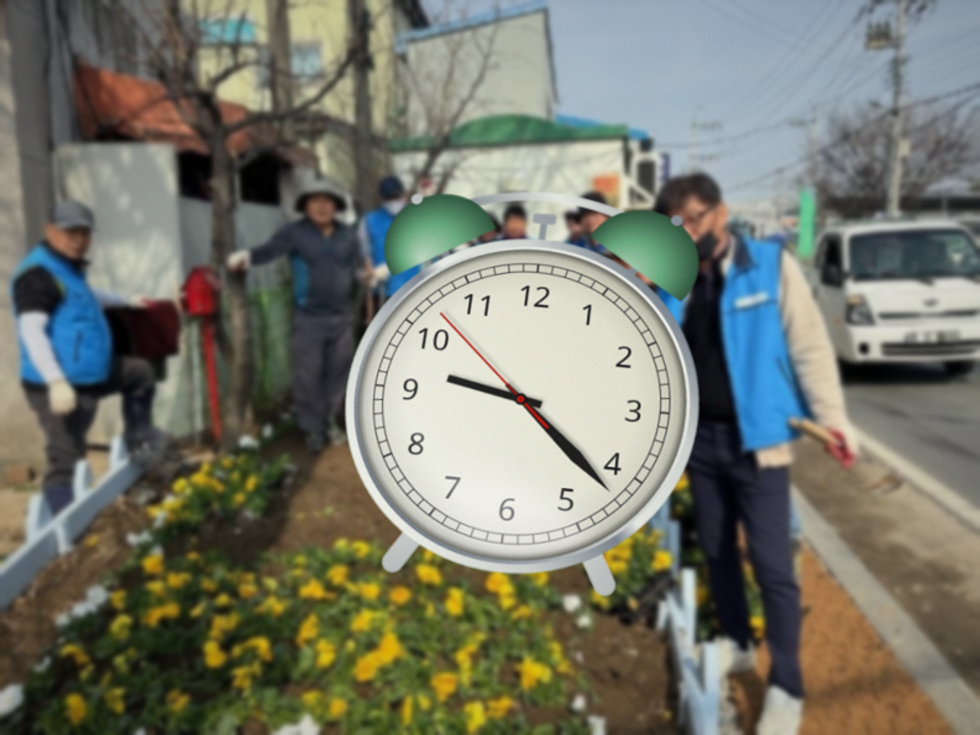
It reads {"hour": 9, "minute": 21, "second": 52}
